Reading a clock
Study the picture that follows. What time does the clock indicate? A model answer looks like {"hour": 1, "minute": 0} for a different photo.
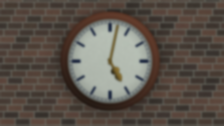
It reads {"hour": 5, "minute": 2}
